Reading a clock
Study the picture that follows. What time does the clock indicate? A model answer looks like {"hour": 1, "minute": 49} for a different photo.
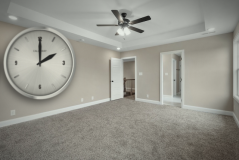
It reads {"hour": 2, "minute": 0}
